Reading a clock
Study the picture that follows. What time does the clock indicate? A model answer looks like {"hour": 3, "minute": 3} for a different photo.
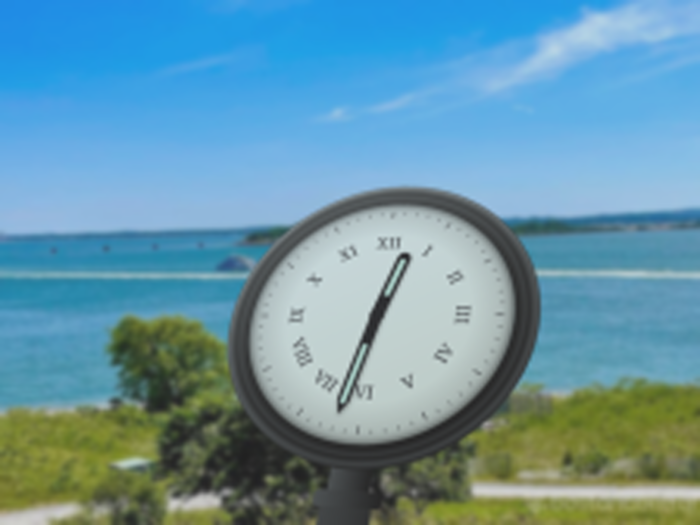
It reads {"hour": 12, "minute": 32}
